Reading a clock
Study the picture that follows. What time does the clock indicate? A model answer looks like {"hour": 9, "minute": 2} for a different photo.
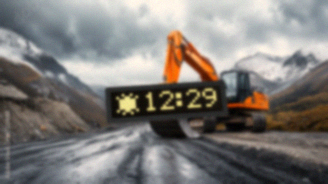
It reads {"hour": 12, "minute": 29}
